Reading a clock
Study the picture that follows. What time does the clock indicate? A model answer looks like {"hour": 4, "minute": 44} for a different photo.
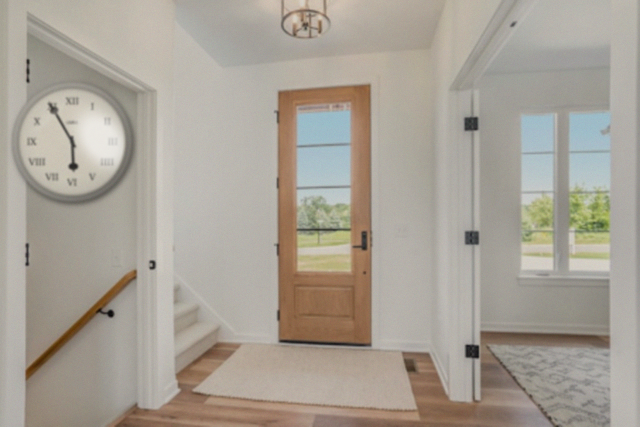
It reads {"hour": 5, "minute": 55}
